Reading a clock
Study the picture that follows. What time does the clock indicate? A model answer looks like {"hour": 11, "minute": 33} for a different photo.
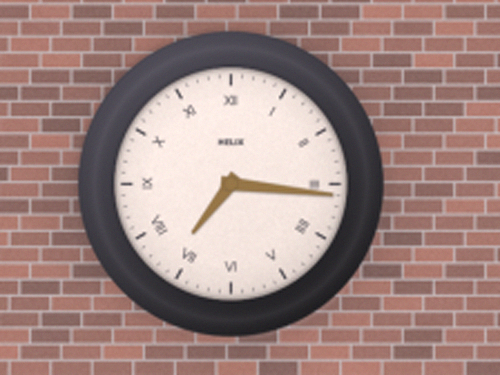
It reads {"hour": 7, "minute": 16}
